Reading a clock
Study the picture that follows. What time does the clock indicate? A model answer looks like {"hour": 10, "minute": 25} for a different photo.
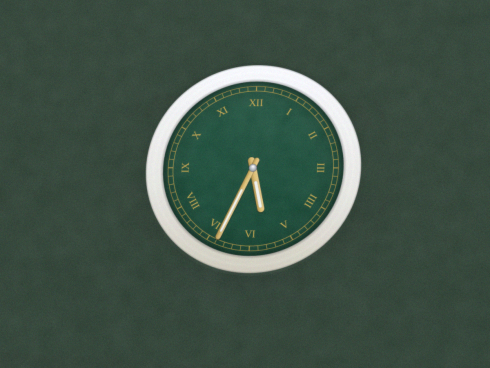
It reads {"hour": 5, "minute": 34}
